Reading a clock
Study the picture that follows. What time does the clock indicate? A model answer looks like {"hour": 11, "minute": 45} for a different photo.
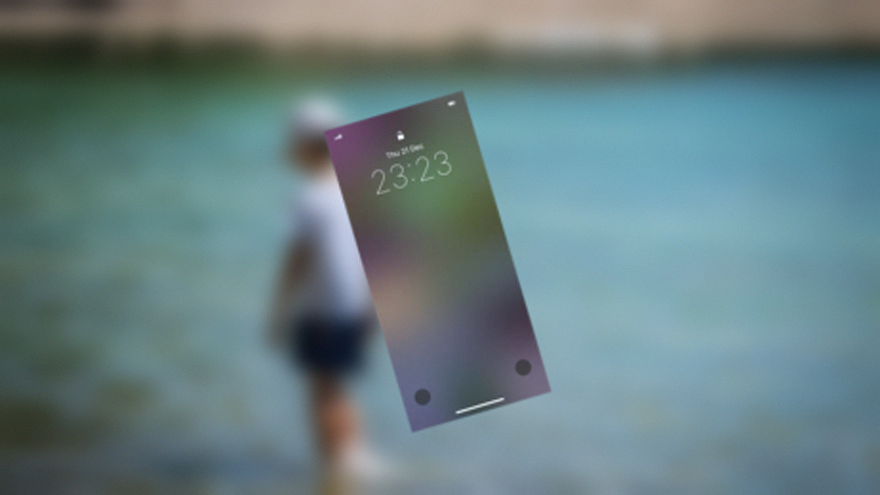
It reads {"hour": 23, "minute": 23}
